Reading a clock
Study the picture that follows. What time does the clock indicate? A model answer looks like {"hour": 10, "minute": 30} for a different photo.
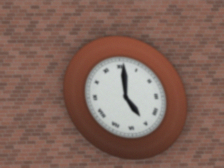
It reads {"hour": 5, "minute": 1}
